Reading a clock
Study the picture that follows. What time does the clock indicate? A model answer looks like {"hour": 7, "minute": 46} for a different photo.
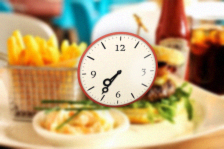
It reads {"hour": 7, "minute": 36}
